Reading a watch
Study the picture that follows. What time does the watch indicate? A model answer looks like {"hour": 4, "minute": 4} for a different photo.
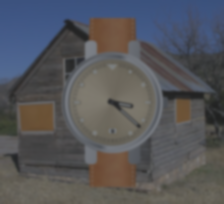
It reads {"hour": 3, "minute": 22}
